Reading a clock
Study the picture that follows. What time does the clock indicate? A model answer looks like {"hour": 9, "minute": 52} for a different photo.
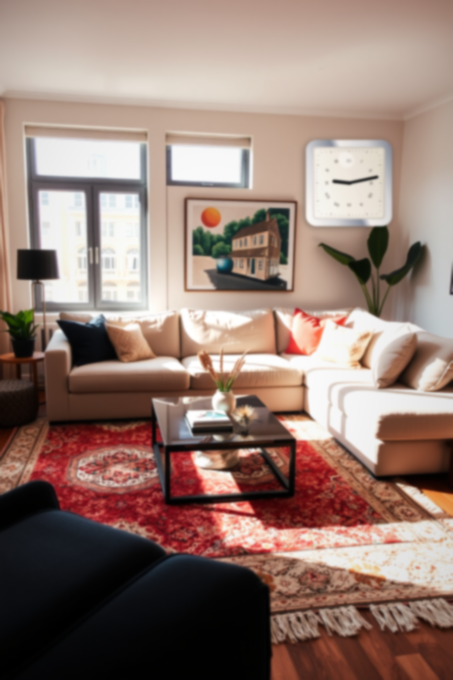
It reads {"hour": 9, "minute": 13}
